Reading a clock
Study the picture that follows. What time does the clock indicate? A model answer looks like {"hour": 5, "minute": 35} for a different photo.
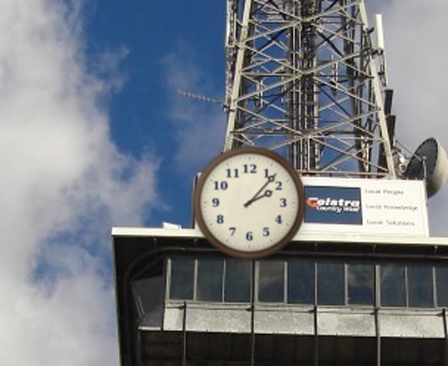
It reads {"hour": 2, "minute": 7}
